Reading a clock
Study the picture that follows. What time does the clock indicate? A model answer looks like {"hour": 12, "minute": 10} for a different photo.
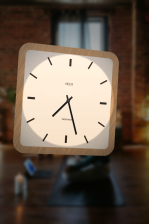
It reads {"hour": 7, "minute": 27}
